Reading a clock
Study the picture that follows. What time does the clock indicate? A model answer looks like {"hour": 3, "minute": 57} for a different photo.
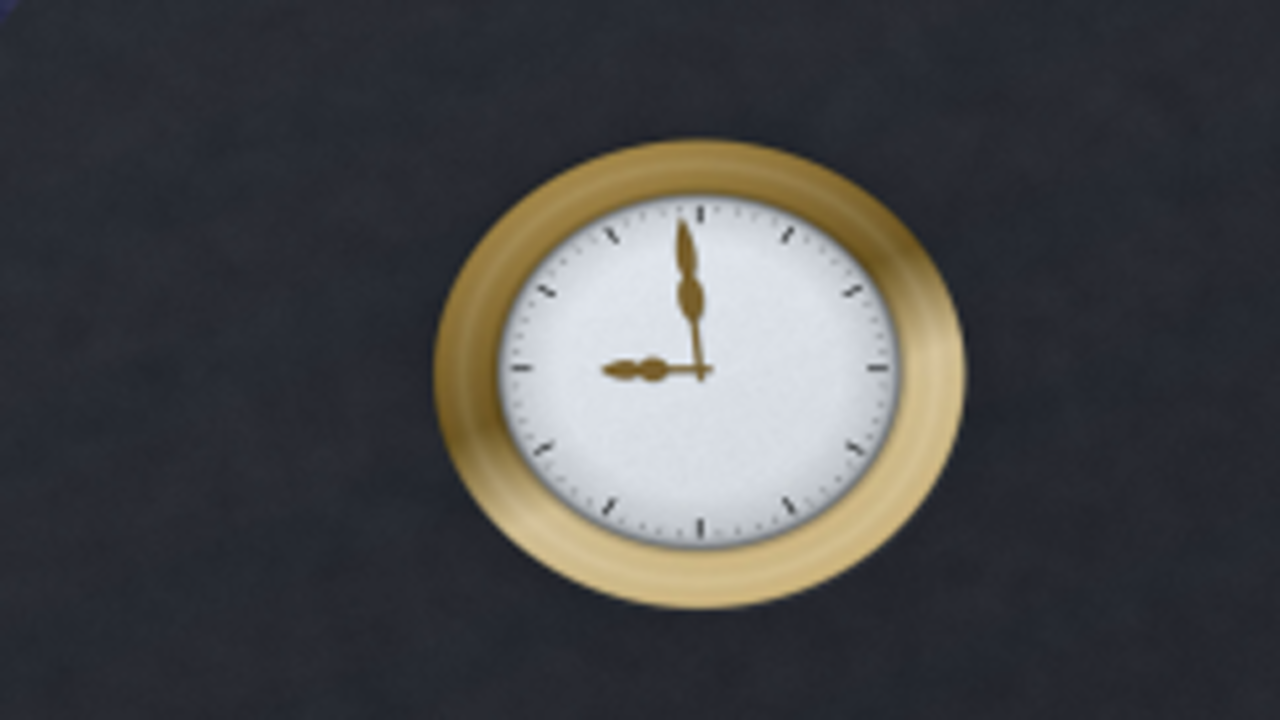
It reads {"hour": 8, "minute": 59}
